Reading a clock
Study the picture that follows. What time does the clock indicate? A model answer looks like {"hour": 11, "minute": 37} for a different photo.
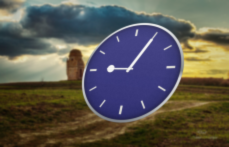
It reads {"hour": 9, "minute": 5}
